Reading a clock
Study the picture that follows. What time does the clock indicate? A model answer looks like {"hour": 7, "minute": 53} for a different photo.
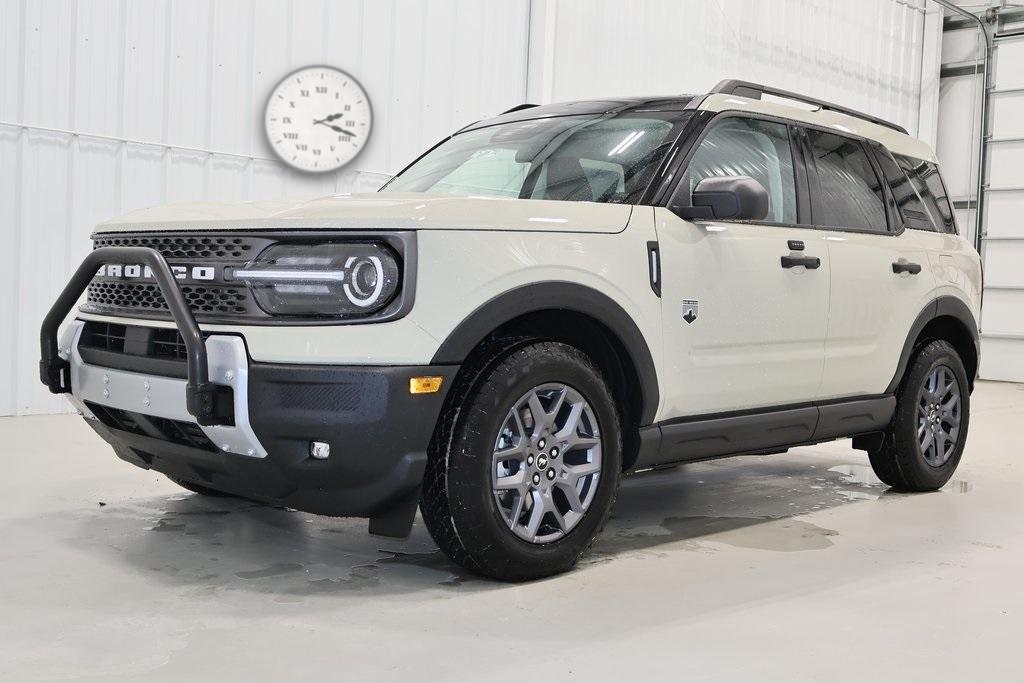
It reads {"hour": 2, "minute": 18}
